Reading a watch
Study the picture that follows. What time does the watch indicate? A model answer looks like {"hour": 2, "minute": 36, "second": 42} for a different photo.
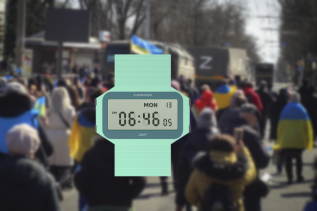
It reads {"hour": 6, "minute": 46, "second": 5}
